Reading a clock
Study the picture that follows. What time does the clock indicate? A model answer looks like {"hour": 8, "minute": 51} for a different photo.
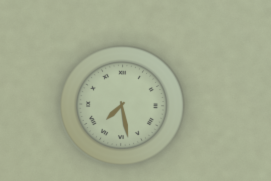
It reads {"hour": 7, "minute": 28}
